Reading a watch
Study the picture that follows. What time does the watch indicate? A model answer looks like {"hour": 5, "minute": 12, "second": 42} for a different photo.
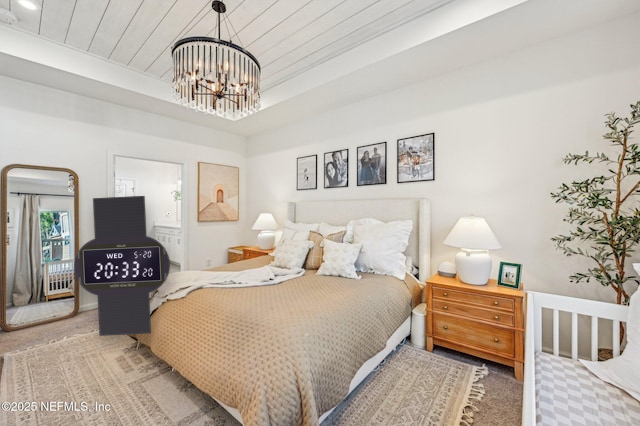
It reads {"hour": 20, "minute": 33, "second": 20}
